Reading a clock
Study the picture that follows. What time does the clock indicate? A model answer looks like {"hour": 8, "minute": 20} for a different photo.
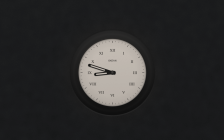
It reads {"hour": 8, "minute": 48}
